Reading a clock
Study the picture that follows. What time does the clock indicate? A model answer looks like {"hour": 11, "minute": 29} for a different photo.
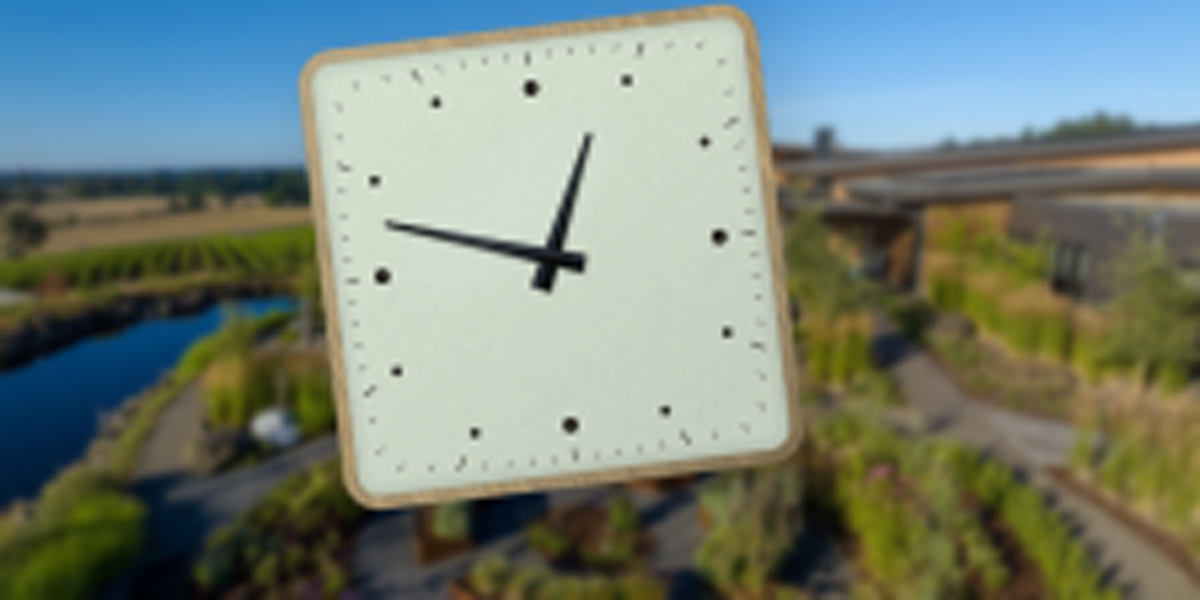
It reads {"hour": 12, "minute": 48}
